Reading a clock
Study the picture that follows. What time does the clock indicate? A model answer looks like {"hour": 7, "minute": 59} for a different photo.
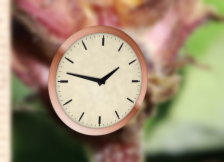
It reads {"hour": 1, "minute": 47}
